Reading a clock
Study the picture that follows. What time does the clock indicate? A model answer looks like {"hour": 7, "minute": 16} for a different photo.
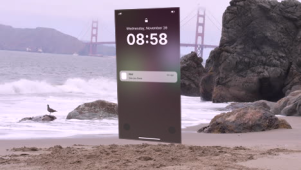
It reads {"hour": 8, "minute": 58}
